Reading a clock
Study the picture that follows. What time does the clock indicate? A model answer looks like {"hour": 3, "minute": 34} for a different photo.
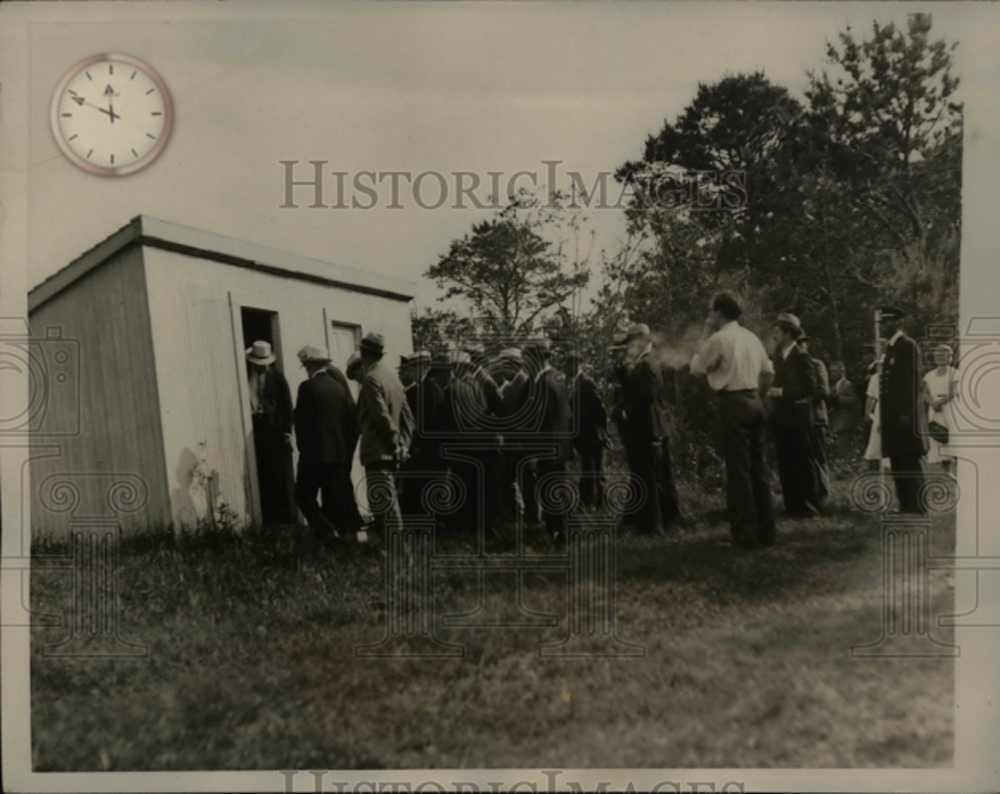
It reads {"hour": 11, "minute": 49}
